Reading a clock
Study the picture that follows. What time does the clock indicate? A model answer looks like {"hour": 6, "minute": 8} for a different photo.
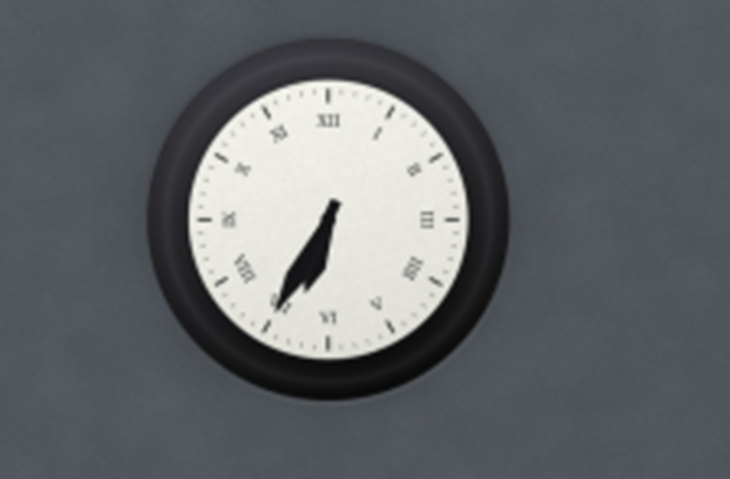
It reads {"hour": 6, "minute": 35}
